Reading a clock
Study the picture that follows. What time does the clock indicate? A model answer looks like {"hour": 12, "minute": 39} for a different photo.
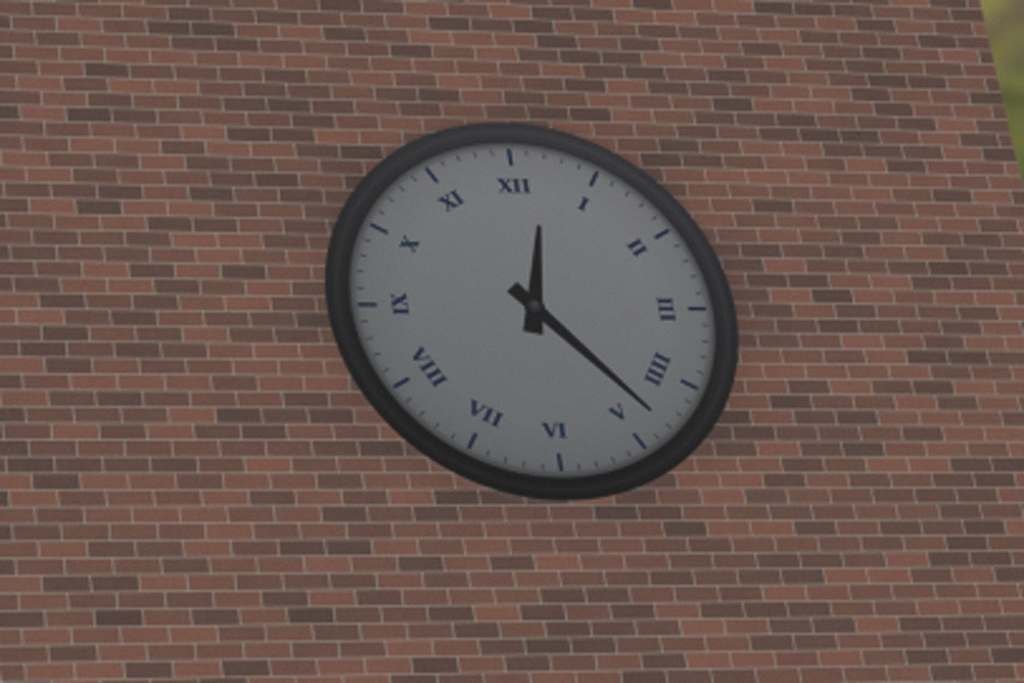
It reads {"hour": 12, "minute": 23}
